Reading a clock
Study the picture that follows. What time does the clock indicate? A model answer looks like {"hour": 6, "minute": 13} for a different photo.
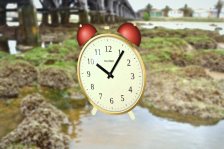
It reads {"hour": 10, "minute": 6}
